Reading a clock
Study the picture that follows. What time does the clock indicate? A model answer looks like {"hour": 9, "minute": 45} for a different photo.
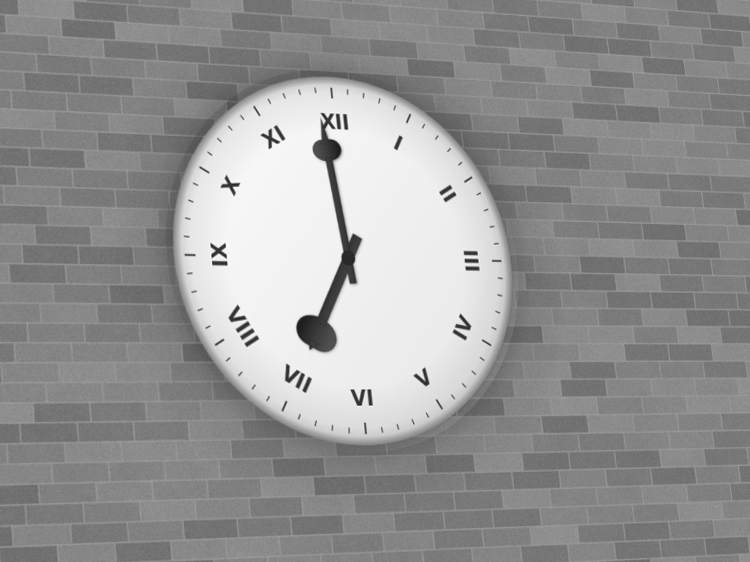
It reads {"hour": 6, "minute": 59}
